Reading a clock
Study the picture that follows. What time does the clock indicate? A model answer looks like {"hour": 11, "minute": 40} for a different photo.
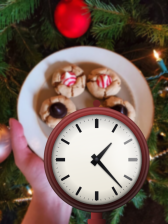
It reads {"hour": 1, "minute": 23}
